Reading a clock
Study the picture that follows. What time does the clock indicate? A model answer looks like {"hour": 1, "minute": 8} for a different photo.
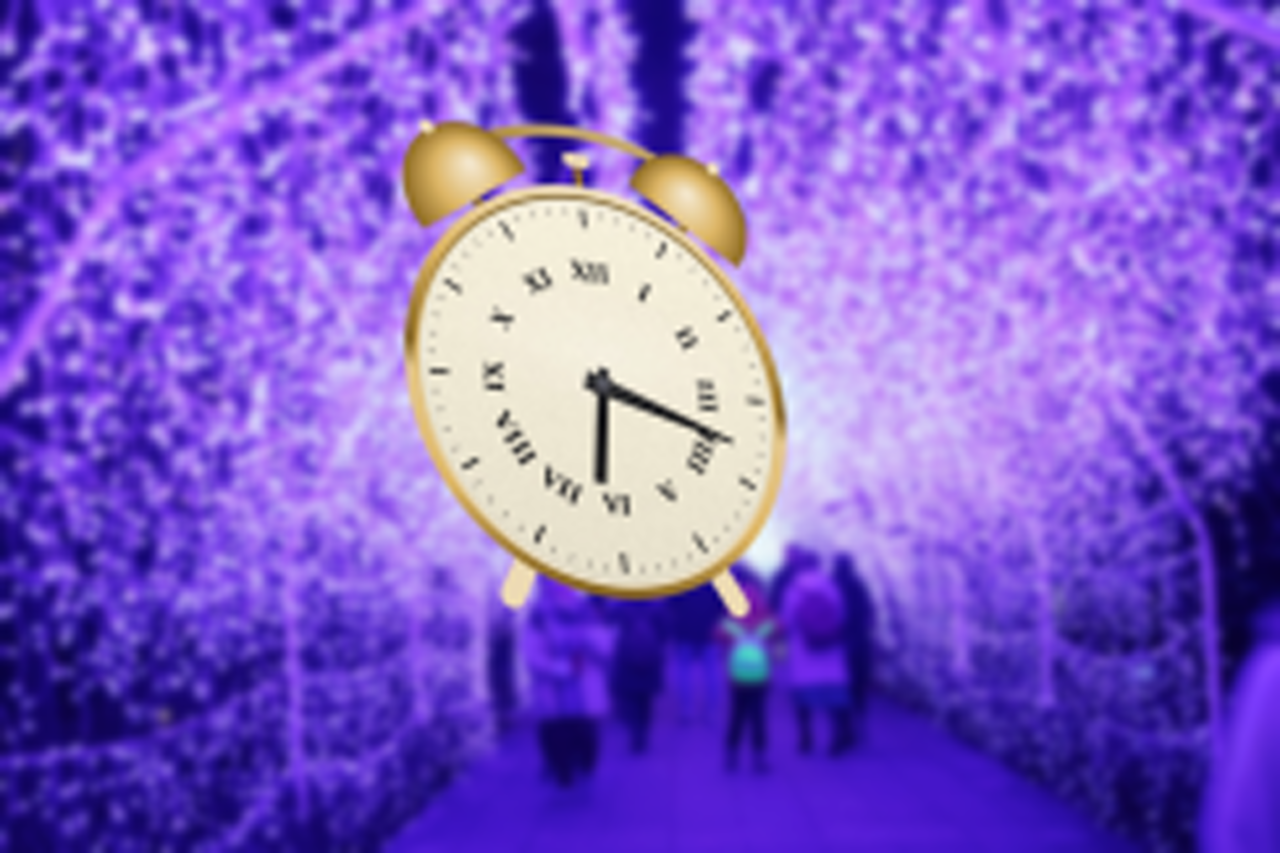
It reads {"hour": 6, "minute": 18}
